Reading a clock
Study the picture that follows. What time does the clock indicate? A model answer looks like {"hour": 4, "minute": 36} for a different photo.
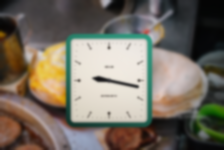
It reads {"hour": 9, "minute": 17}
